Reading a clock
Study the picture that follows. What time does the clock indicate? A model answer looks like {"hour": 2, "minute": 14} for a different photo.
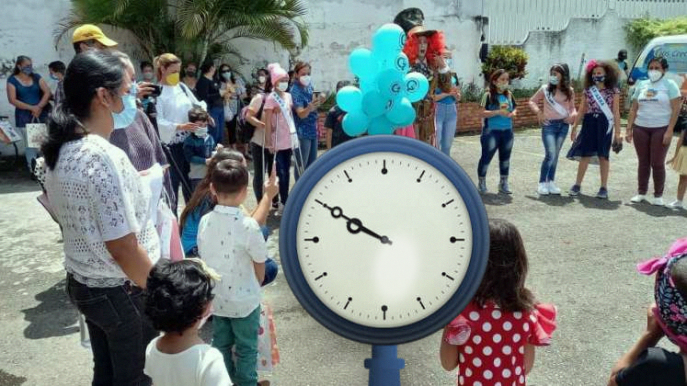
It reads {"hour": 9, "minute": 50}
